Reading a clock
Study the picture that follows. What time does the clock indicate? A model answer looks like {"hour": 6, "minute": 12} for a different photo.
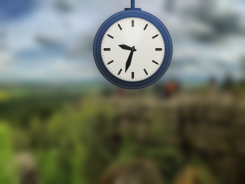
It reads {"hour": 9, "minute": 33}
